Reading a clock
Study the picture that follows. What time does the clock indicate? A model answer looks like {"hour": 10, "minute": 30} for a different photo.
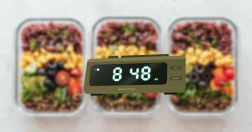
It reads {"hour": 8, "minute": 48}
